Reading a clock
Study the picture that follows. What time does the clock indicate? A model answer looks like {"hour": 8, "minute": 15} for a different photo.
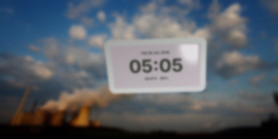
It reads {"hour": 5, "minute": 5}
